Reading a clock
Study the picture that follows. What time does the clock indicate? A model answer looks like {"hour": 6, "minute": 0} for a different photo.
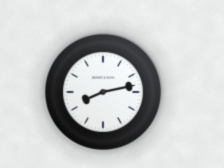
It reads {"hour": 8, "minute": 13}
